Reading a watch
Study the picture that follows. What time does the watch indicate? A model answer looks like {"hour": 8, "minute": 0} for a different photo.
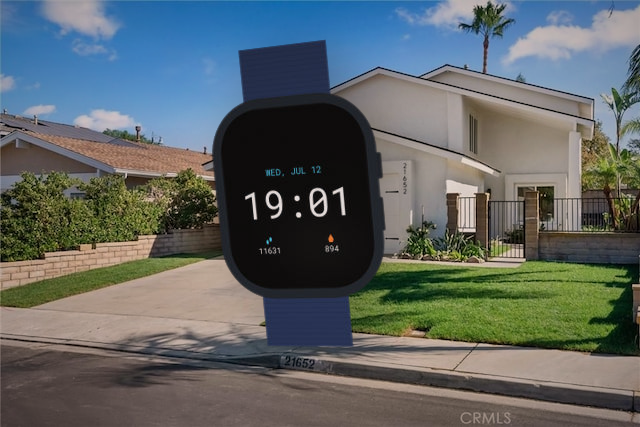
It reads {"hour": 19, "minute": 1}
